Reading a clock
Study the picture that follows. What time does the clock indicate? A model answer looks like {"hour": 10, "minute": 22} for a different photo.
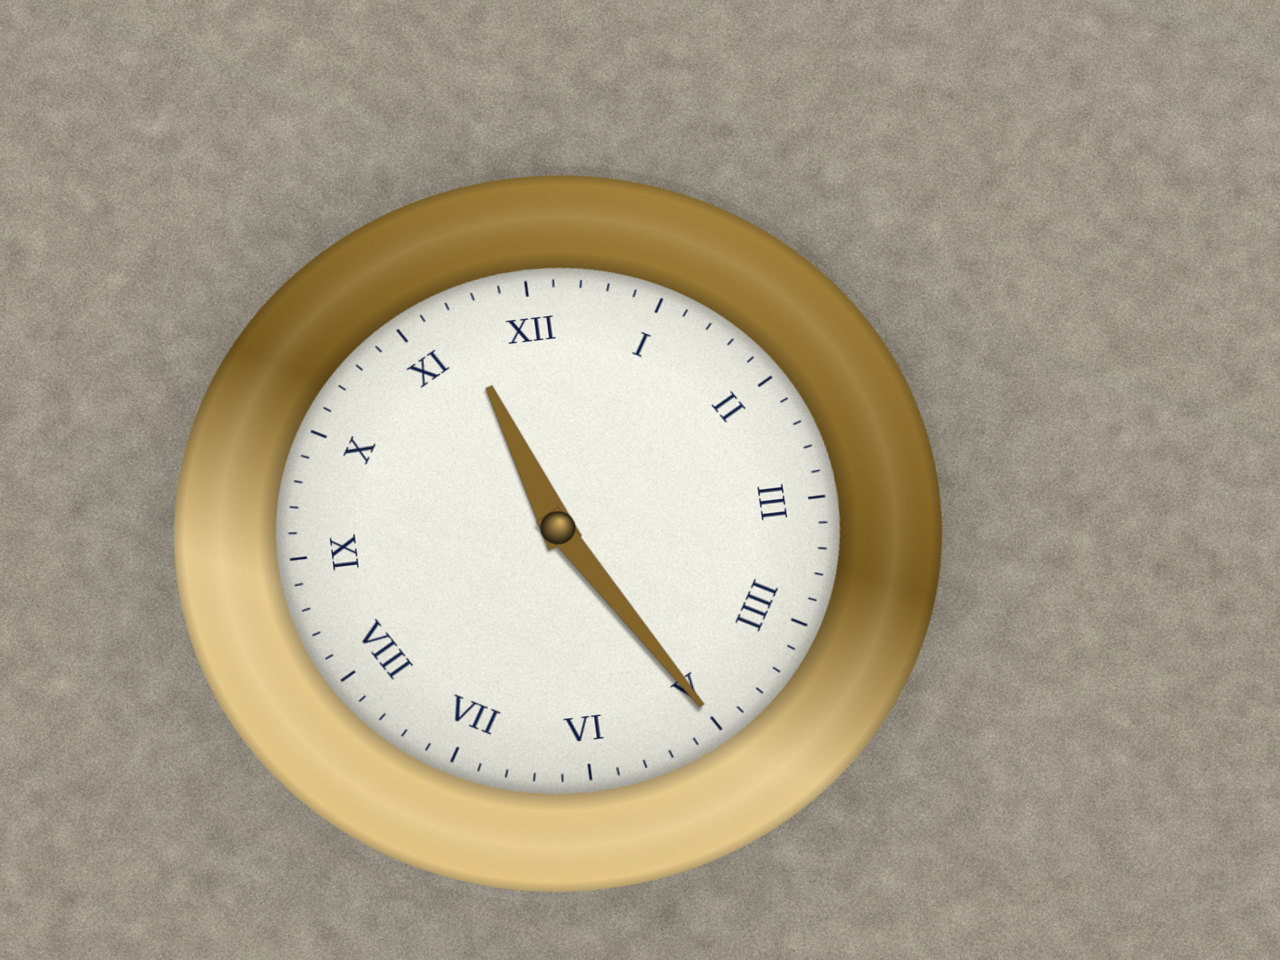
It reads {"hour": 11, "minute": 25}
